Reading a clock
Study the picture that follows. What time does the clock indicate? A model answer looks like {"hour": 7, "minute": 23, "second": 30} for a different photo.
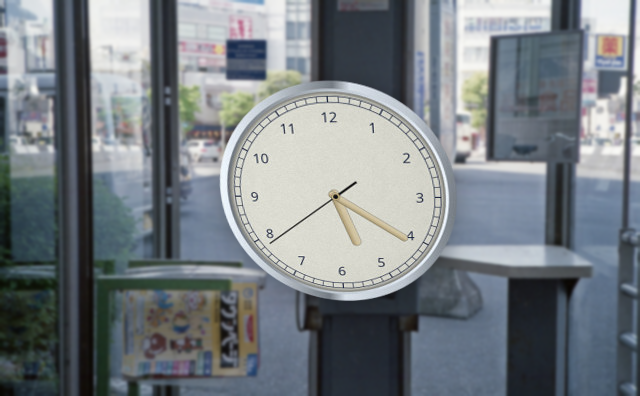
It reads {"hour": 5, "minute": 20, "second": 39}
